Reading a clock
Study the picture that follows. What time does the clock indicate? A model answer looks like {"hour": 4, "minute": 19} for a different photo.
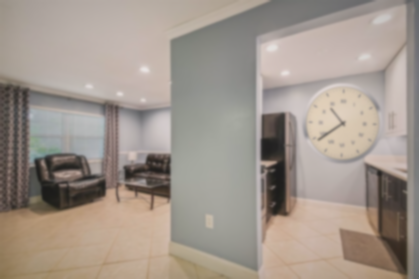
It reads {"hour": 10, "minute": 39}
